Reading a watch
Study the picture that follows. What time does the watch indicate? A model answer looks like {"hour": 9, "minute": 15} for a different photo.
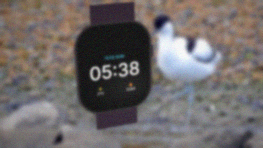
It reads {"hour": 5, "minute": 38}
